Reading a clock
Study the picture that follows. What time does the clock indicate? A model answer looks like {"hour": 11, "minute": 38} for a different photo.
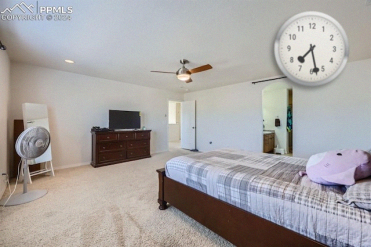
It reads {"hour": 7, "minute": 28}
